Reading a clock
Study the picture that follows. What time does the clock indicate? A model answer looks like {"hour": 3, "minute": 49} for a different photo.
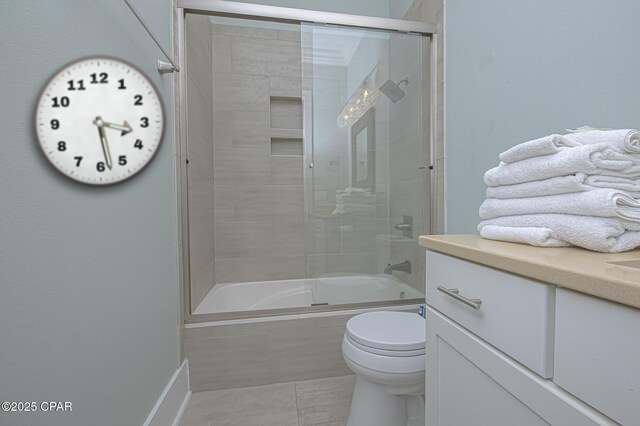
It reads {"hour": 3, "minute": 28}
